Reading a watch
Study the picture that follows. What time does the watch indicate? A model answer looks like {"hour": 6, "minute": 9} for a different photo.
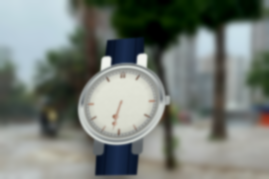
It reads {"hour": 6, "minute": 32}
